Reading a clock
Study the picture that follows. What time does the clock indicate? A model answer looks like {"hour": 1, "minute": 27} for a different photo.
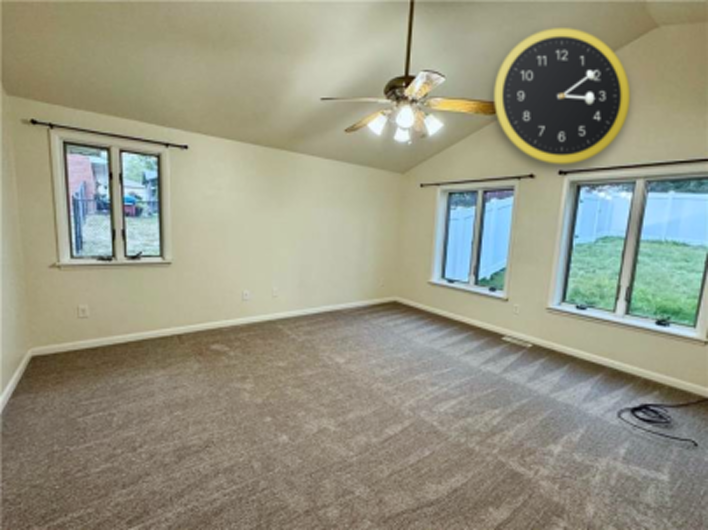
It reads {"hour": 3, "minute": 9}
